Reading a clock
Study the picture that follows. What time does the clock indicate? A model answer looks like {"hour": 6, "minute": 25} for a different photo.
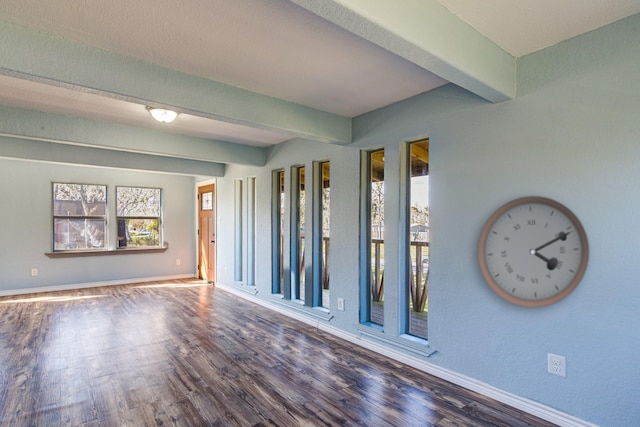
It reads {"hour": 4, "minute": 11}
